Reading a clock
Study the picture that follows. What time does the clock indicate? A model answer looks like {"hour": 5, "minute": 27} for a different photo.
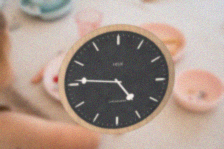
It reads {"hour": 4, "minute": 46}
